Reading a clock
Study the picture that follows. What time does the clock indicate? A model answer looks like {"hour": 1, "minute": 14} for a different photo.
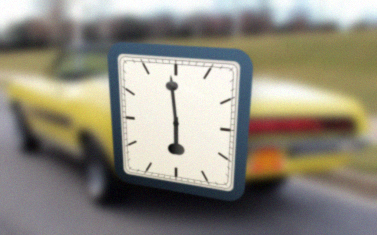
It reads {"hour": 5, "minute": 59}
